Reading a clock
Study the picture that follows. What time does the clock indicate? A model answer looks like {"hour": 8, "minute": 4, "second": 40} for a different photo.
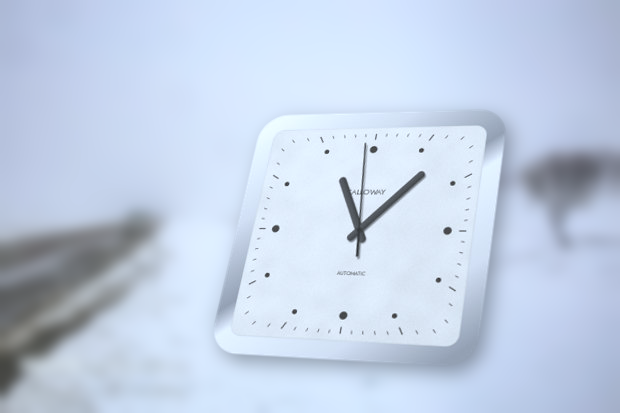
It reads {"hour": 11, "minute": 6, "second": 59}
